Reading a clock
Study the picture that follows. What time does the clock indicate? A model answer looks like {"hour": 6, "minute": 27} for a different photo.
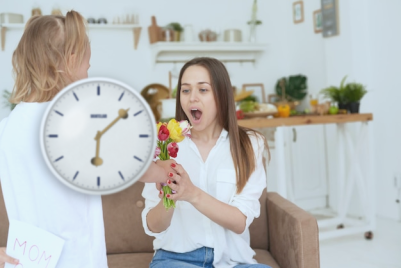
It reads {"hour": 6, "minute": 8}
